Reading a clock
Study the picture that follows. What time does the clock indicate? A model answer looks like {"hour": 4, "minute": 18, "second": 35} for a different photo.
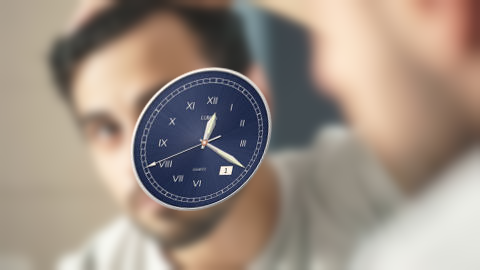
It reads {"hour": 12, "minute": 19, "second": 41}
